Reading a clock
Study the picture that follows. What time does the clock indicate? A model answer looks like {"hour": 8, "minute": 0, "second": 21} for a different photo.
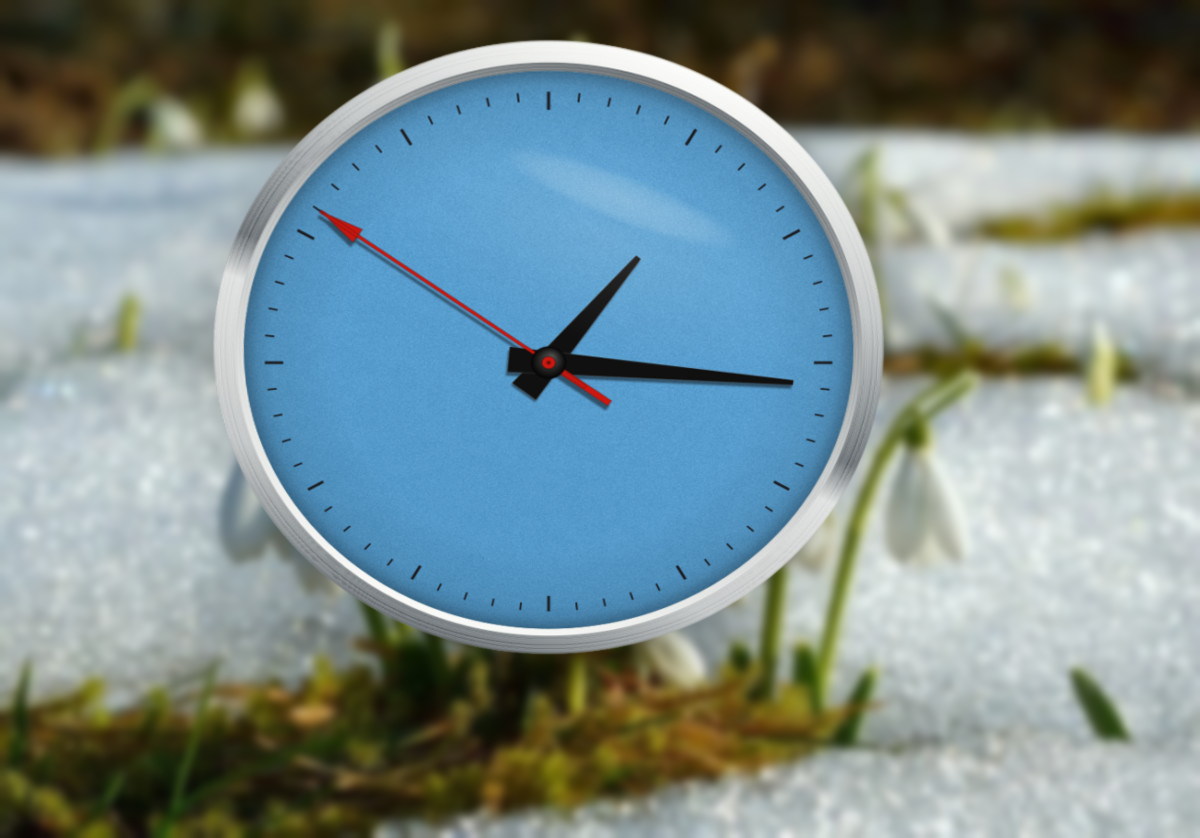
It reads {"hour": 1, "minute": 15, "second": 51}
